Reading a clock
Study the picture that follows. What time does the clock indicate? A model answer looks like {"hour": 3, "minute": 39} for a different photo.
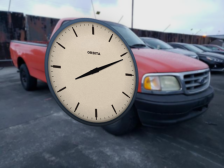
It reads {"hour": 8, "minute": 11}
